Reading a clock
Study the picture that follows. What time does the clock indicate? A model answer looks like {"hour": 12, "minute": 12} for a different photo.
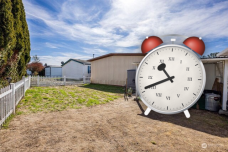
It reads {"hour": 10, "minute": 41}
